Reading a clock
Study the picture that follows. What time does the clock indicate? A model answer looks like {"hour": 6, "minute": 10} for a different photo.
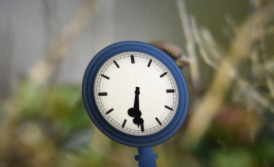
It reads {"hour": 6, "minute": 31}
